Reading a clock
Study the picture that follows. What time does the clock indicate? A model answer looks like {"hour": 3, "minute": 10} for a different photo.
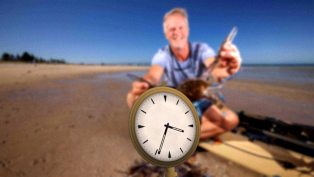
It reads {"hour": 3, "minute": 34}
